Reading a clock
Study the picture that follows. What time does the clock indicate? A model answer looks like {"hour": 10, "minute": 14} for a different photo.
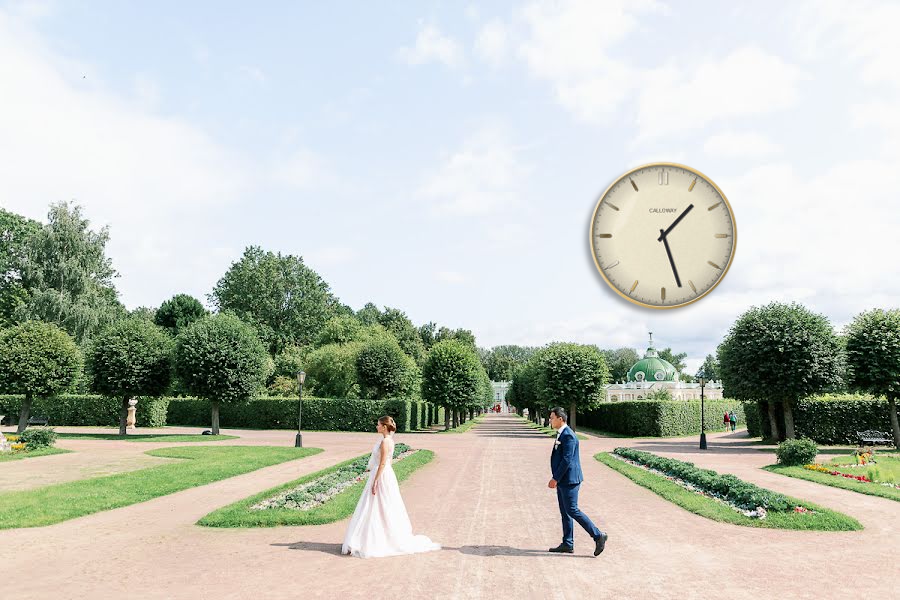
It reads {"hour": 1, "minute": 27}
